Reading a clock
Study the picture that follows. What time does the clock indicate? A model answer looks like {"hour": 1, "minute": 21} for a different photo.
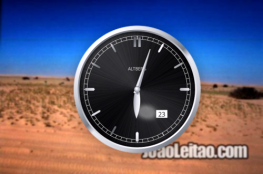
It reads {"hour": 6, "minute": 3}
